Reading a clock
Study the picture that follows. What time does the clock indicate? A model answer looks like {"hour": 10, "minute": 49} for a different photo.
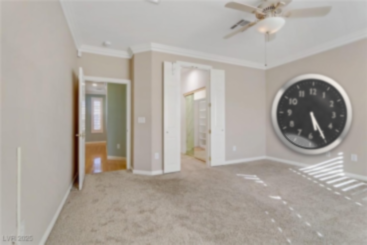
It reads {"hour": 5, "minute": 25}
